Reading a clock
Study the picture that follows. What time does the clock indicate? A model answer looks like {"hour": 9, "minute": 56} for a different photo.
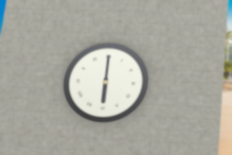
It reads {"hour": 6, "minute": 0}
